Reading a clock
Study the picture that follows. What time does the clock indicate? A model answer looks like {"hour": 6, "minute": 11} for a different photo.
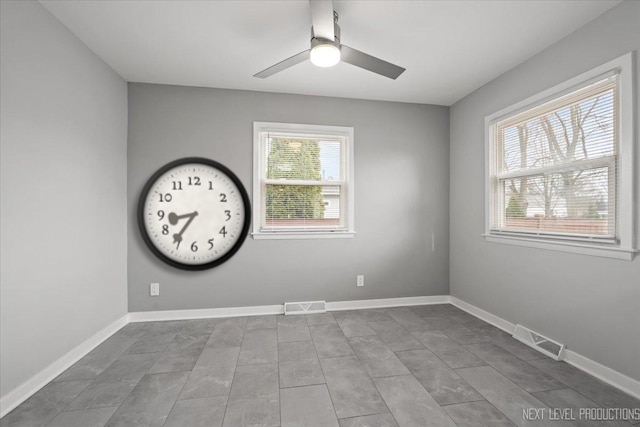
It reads {"hour": 8, "minute": 36}
